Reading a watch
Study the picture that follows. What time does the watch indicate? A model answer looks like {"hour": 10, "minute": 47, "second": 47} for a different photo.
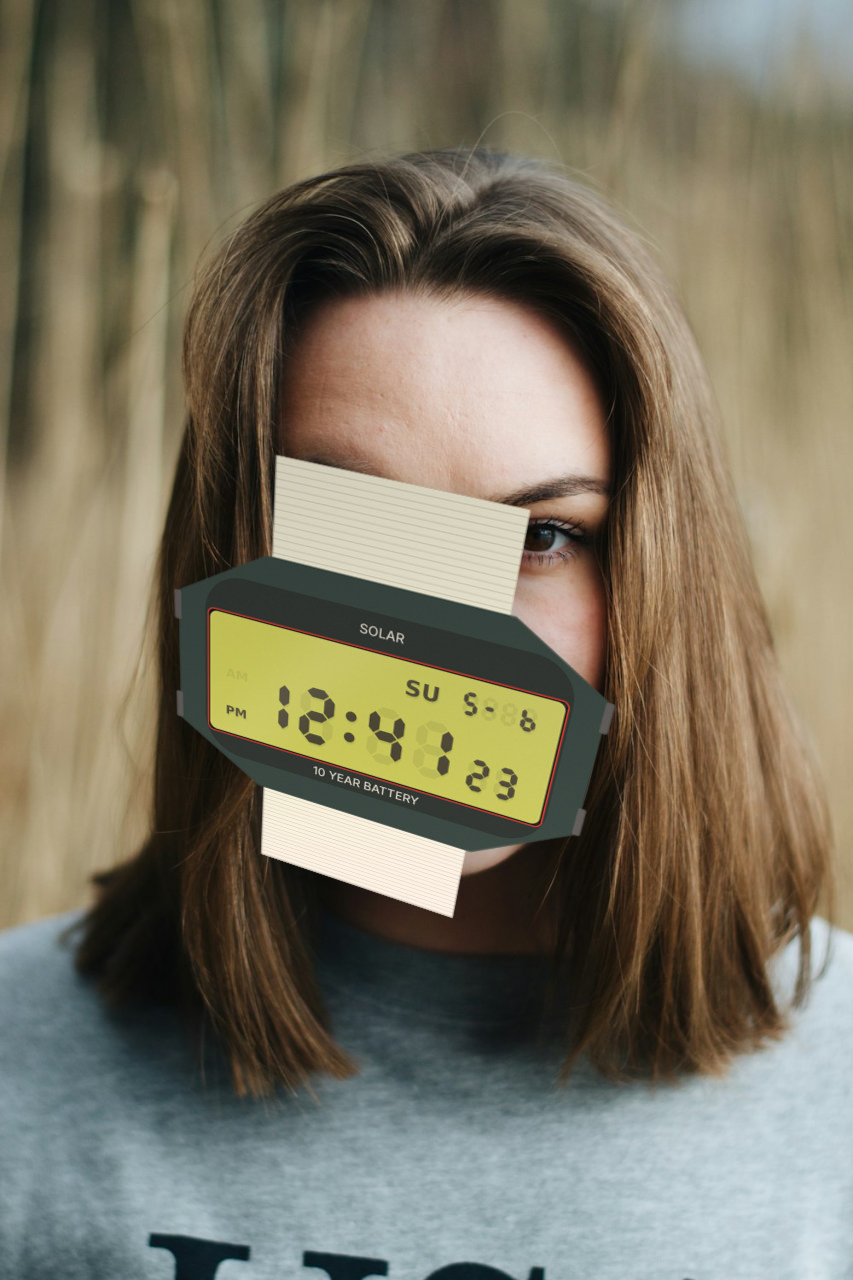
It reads {"hour": 12, "minute": 41, "second": 23}
